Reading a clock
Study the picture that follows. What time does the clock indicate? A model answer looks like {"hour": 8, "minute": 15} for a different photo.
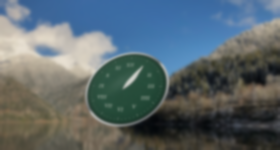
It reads {"hour": 1, "minute": 5}
